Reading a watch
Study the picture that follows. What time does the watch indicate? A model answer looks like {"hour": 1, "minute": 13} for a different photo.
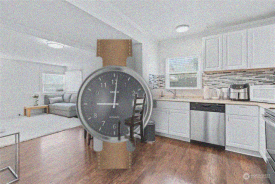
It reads {"hour": 9, "minute": 1}
